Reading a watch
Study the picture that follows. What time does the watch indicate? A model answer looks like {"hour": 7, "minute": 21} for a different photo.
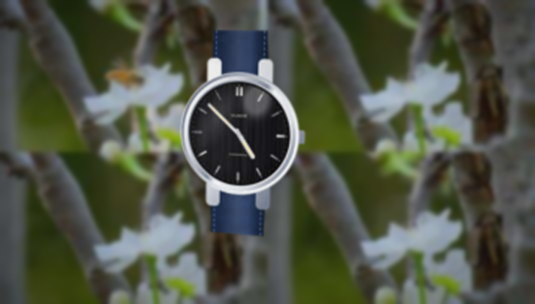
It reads {"hour": 4, "minute": 52}
